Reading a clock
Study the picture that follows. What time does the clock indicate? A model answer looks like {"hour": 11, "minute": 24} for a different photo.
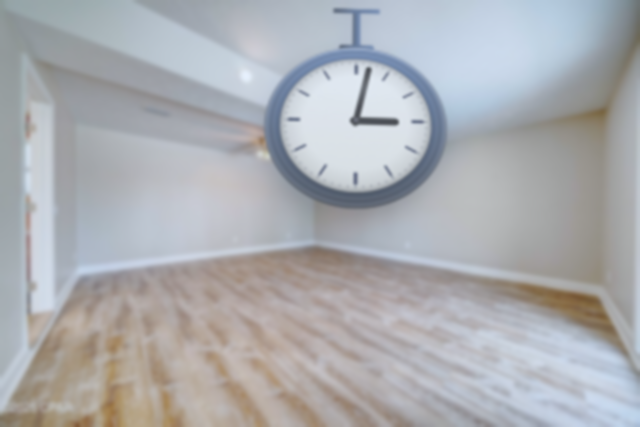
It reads {"hour": 3, "minute": 2}
